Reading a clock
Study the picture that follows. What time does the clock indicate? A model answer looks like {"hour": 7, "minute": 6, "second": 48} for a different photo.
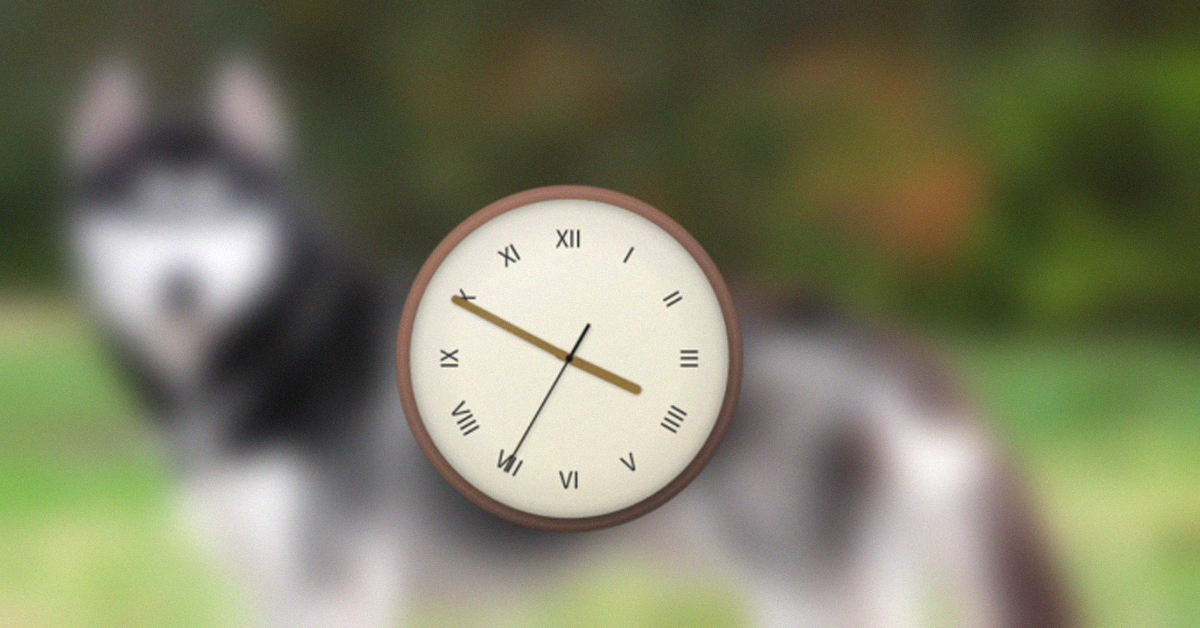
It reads {"hour": 3, "minute": 49, "second": 35}
